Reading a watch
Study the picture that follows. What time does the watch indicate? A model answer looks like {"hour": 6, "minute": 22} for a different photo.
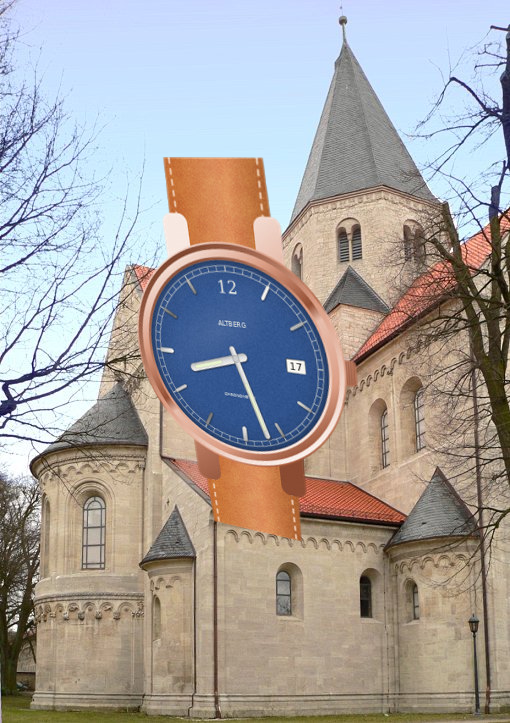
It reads {"hour": 8, "minute": 27}
